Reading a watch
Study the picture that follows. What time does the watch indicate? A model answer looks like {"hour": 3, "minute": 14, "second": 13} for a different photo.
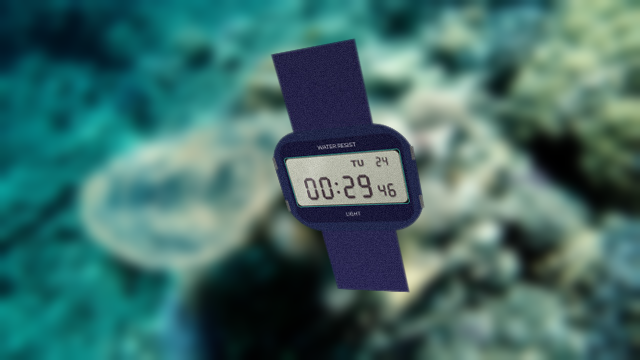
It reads {"hour": 0, "minute": 29, "second": 46}
